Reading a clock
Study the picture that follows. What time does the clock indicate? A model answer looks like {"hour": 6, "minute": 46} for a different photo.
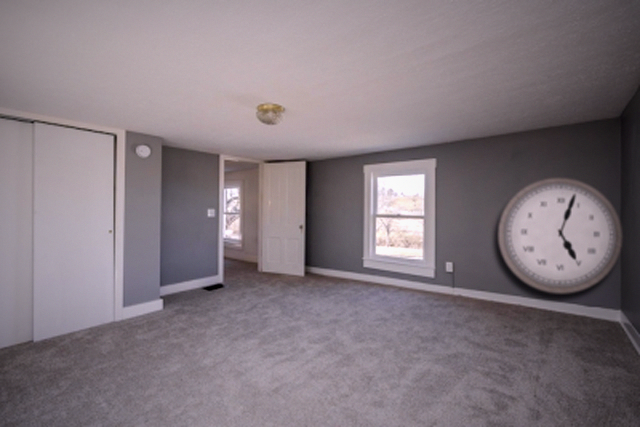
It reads {"hour": 5, "minute": 3}
